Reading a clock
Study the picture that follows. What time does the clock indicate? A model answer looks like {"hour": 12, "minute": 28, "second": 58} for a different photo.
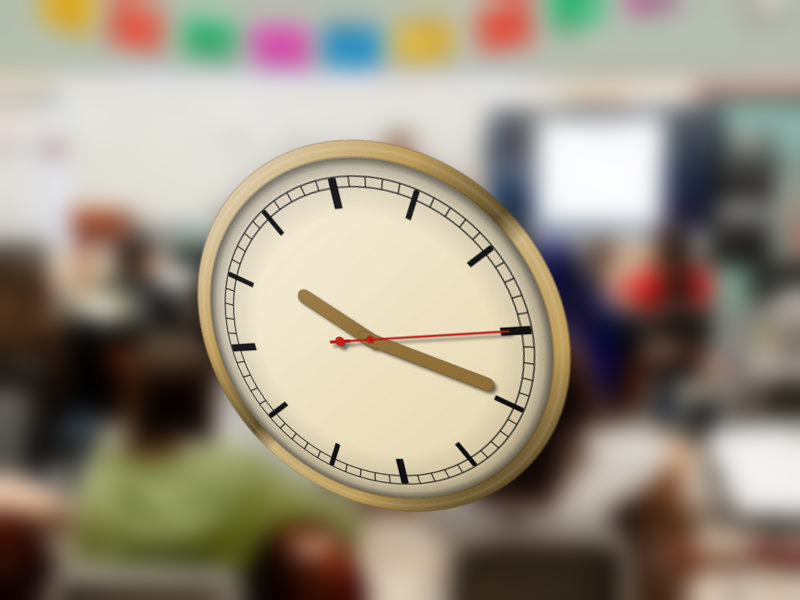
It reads {"hour": 10, "minute": 19, "second": 15}
